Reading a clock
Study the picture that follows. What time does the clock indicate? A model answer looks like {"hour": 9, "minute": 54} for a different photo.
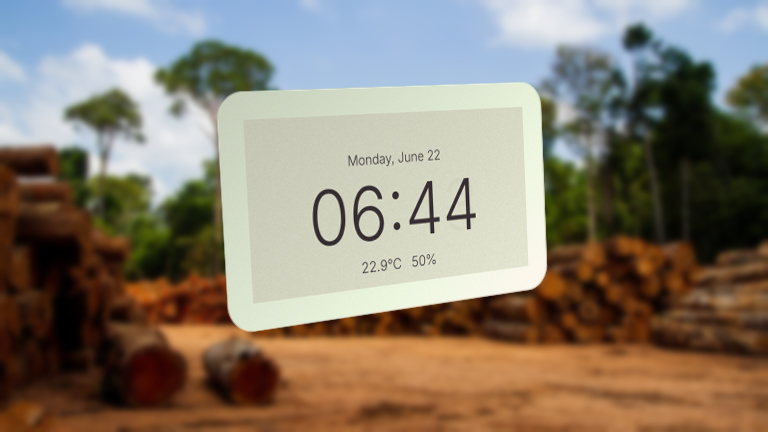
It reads {"hour": 6, "minute": 44}
